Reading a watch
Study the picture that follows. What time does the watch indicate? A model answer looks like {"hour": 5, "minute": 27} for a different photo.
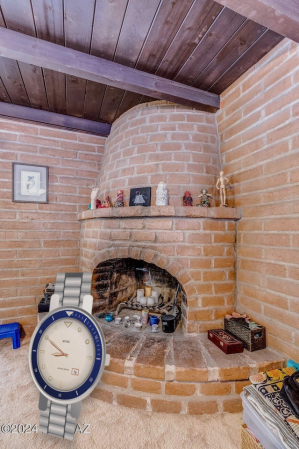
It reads {"hour": 8, "minute": 50}
